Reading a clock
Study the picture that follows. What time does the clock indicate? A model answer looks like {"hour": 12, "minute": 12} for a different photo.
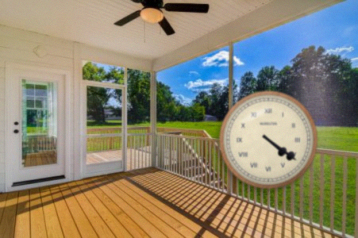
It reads {"hour": 4, "minute": 21}
